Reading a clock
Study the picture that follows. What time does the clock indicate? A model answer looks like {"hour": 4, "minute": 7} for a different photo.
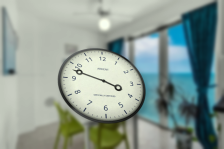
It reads {"hour": 3, "minute": 48}
